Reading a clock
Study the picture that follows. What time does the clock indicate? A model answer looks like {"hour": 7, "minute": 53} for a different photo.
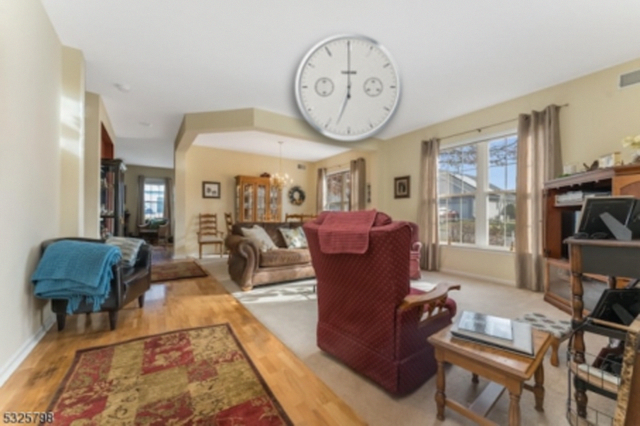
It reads {"hour": 6, "minute": 33}
